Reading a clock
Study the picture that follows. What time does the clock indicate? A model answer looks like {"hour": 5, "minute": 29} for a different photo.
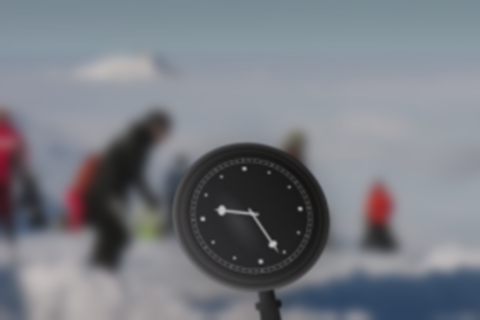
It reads {"hour": 9, "minute": 26}
